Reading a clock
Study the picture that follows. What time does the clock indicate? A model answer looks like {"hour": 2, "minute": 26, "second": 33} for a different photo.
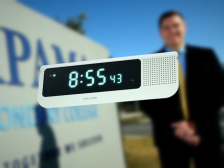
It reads {"hour": 8, "minute": 55, "second": 43}
